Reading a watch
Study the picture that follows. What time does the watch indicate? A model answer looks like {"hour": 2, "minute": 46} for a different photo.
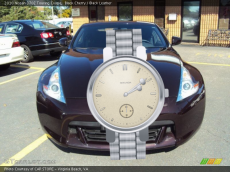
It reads {"hour": 2, "minute": 9}
